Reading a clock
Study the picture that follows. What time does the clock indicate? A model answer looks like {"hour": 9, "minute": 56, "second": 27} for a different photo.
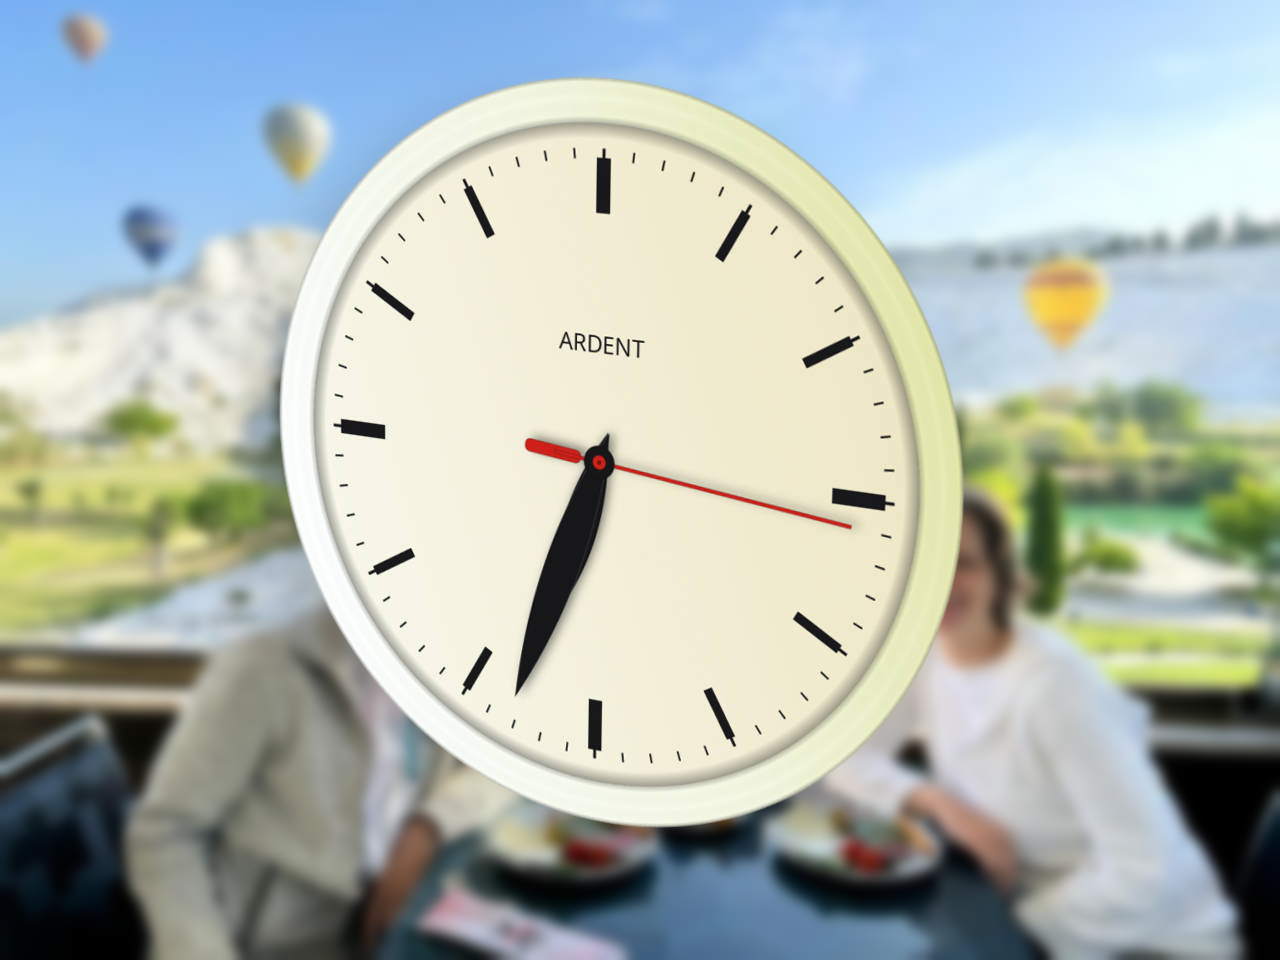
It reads {"hour": 6, "minute": 33, "second": 16}
